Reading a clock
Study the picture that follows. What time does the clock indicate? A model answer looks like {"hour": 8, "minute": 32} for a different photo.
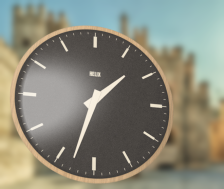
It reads {"hour": 1, "minute": 33}
